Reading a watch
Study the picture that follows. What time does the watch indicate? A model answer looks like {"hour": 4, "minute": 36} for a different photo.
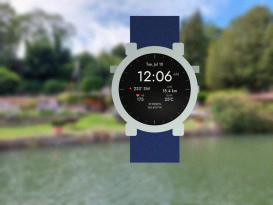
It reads {"hour": 12, "minute": 6}
